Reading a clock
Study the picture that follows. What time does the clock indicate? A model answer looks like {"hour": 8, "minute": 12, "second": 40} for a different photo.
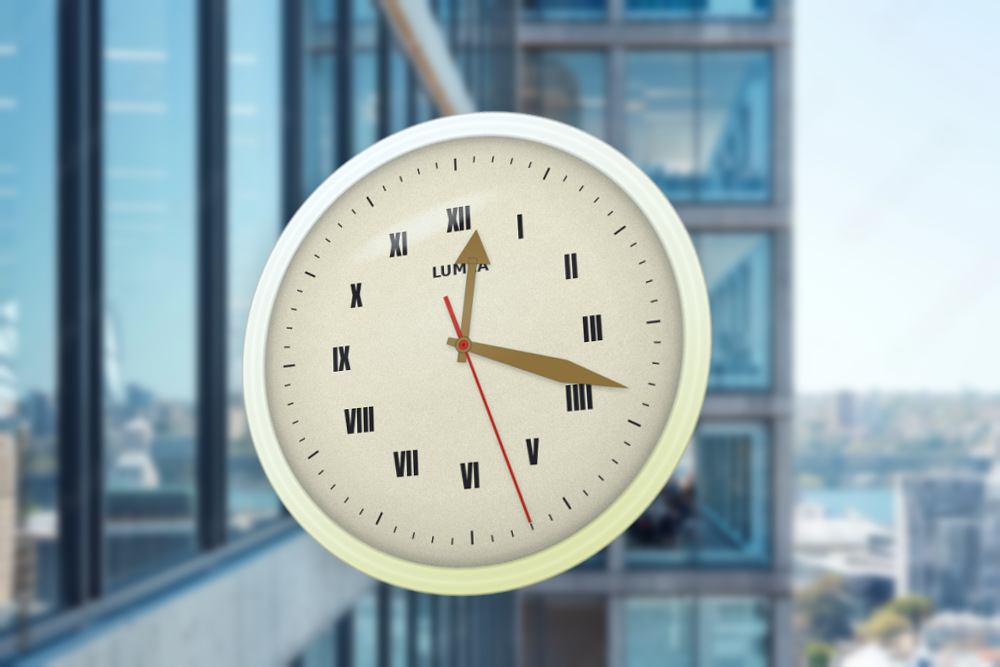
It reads {"hour": 12, "minute": 18, "second": 27}
